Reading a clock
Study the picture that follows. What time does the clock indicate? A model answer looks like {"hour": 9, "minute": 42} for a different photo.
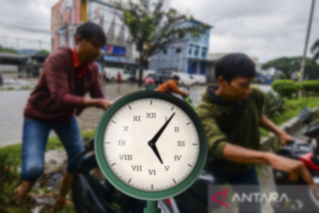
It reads {"hour": 5, "minute": 6}
